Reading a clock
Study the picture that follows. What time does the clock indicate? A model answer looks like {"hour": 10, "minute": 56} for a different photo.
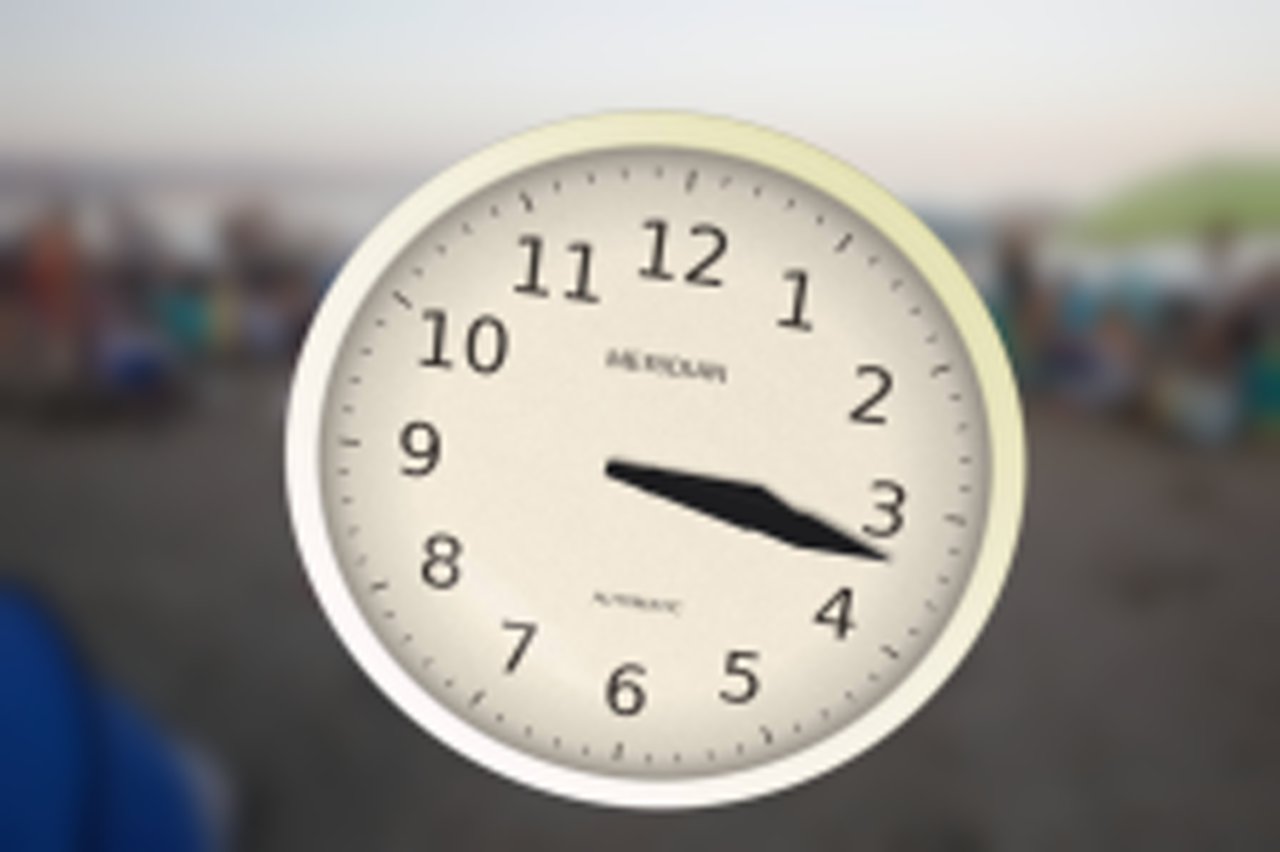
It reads {"hour": 3, "minute": 17}
